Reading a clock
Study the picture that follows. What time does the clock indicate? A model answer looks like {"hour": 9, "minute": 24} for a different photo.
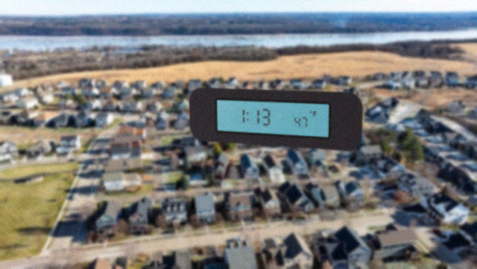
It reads {"hour": 1, "minute": 13}
